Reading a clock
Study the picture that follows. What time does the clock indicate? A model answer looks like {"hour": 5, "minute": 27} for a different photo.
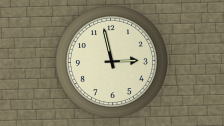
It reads {"hour": 2, "minute": 58}
